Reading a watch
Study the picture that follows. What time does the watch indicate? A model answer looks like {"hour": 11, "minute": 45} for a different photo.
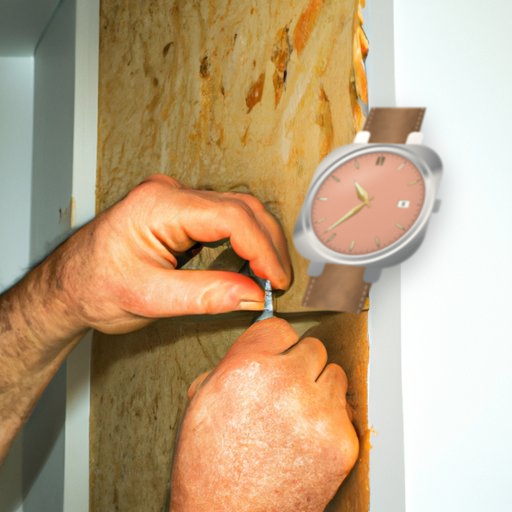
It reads {"hour": 10, "minute": 37}
